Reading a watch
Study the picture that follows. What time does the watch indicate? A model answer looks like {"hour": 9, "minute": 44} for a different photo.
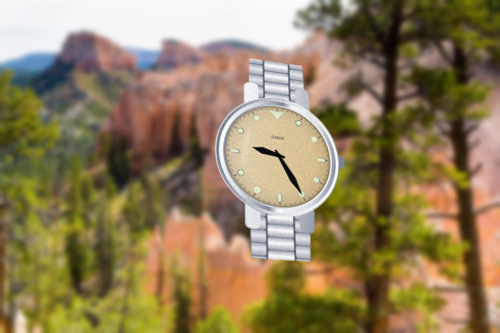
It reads {"hour": 9, "minute": 25}
